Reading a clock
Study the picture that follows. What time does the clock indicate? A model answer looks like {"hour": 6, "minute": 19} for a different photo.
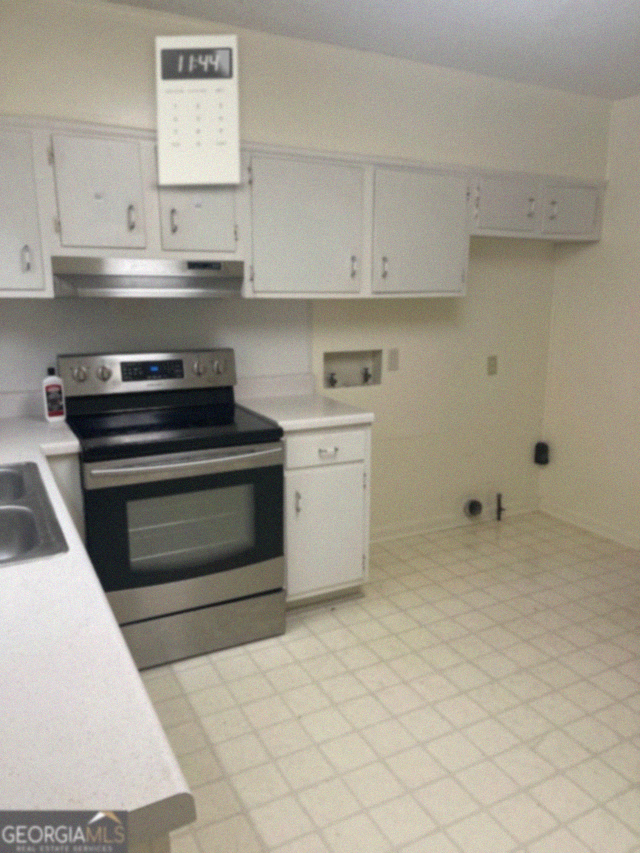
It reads {"hour": 11, "minute": 44}
